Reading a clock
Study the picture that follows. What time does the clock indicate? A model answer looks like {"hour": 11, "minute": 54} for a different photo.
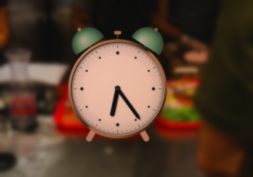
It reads {"hour": 6, "minute": 24}
